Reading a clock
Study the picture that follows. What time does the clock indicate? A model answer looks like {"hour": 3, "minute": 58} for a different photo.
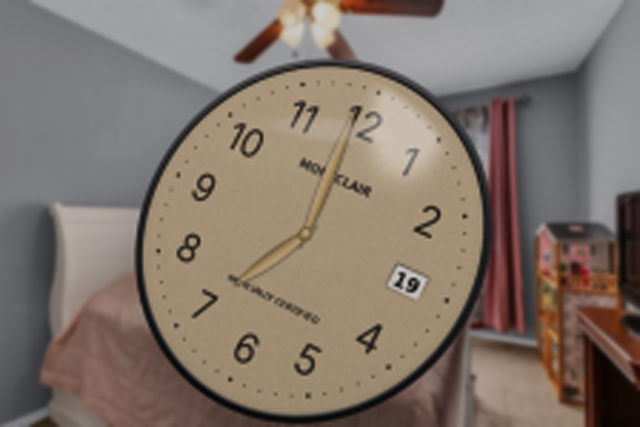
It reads {"hour": 6, "minute": 59}
